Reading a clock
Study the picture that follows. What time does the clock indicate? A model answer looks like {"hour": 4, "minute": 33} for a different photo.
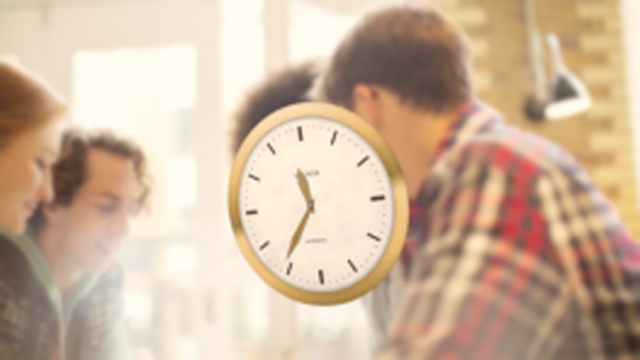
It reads {"hour": 11, "minute": 36}
